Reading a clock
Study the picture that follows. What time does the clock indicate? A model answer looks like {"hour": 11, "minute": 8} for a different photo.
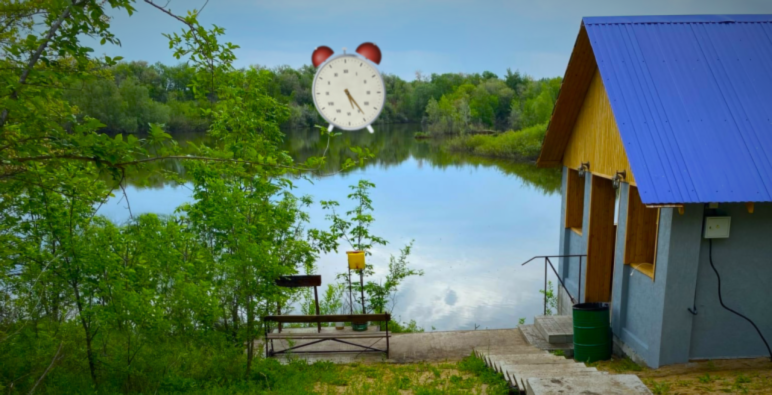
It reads {"hour": 5, "minute": 24}
